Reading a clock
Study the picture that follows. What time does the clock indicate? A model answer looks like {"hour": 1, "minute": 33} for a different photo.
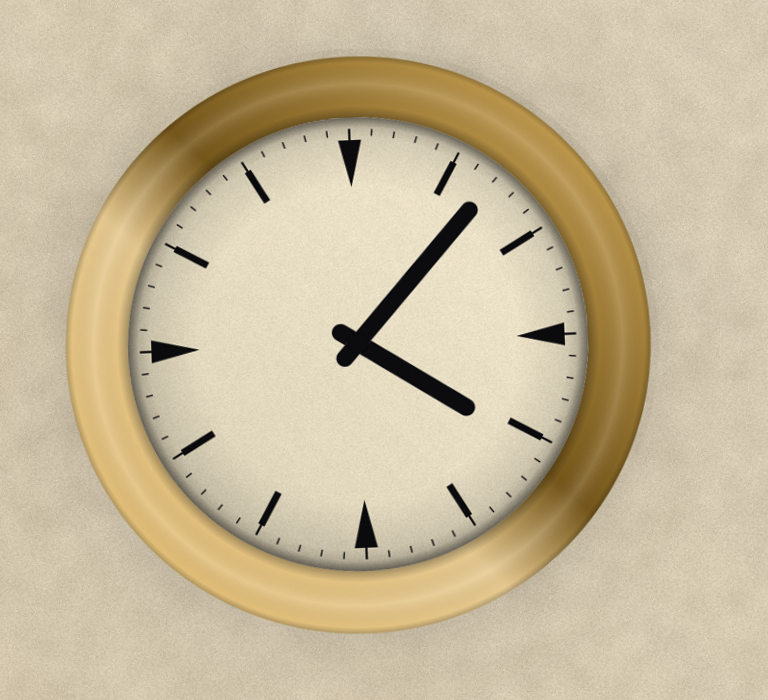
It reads {"hour": 4, "minute": 7}
